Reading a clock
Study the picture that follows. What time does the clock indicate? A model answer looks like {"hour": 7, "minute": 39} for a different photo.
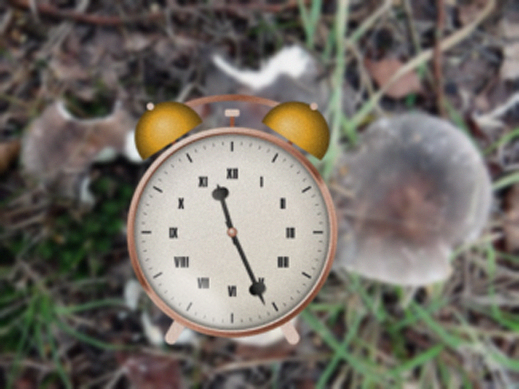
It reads {"hour": 11, "minute": 26}
